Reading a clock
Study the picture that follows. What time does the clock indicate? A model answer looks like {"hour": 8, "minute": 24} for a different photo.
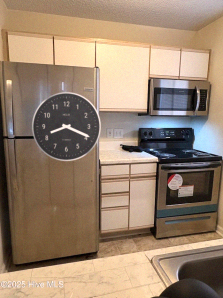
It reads {"hour": 8, "minute": 19}
